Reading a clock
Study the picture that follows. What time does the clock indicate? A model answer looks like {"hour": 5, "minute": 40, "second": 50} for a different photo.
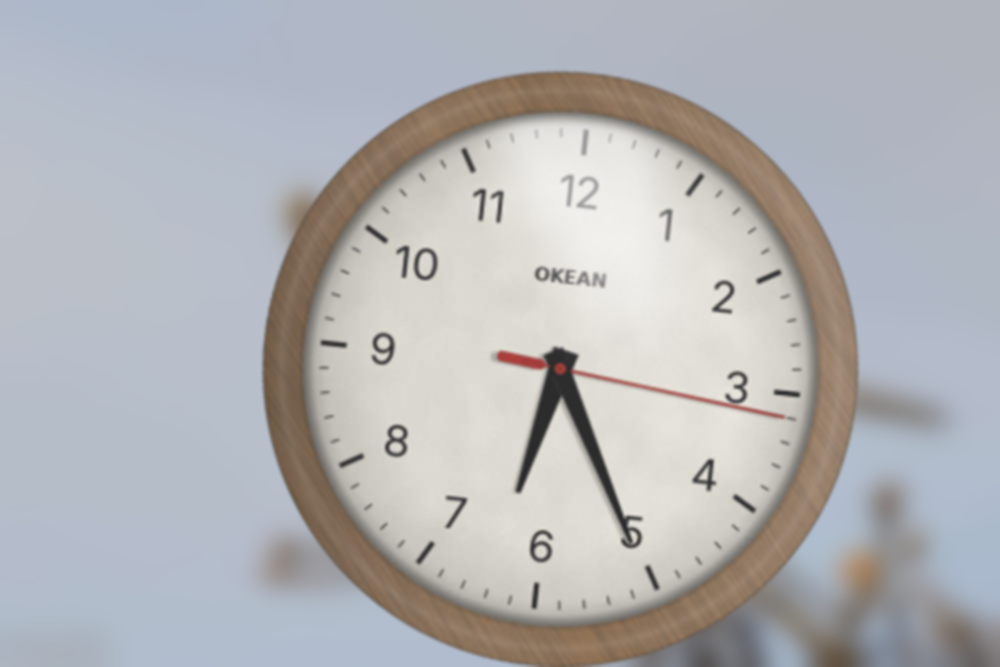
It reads {"hour": 6, "minute": 25, "second": 16}
